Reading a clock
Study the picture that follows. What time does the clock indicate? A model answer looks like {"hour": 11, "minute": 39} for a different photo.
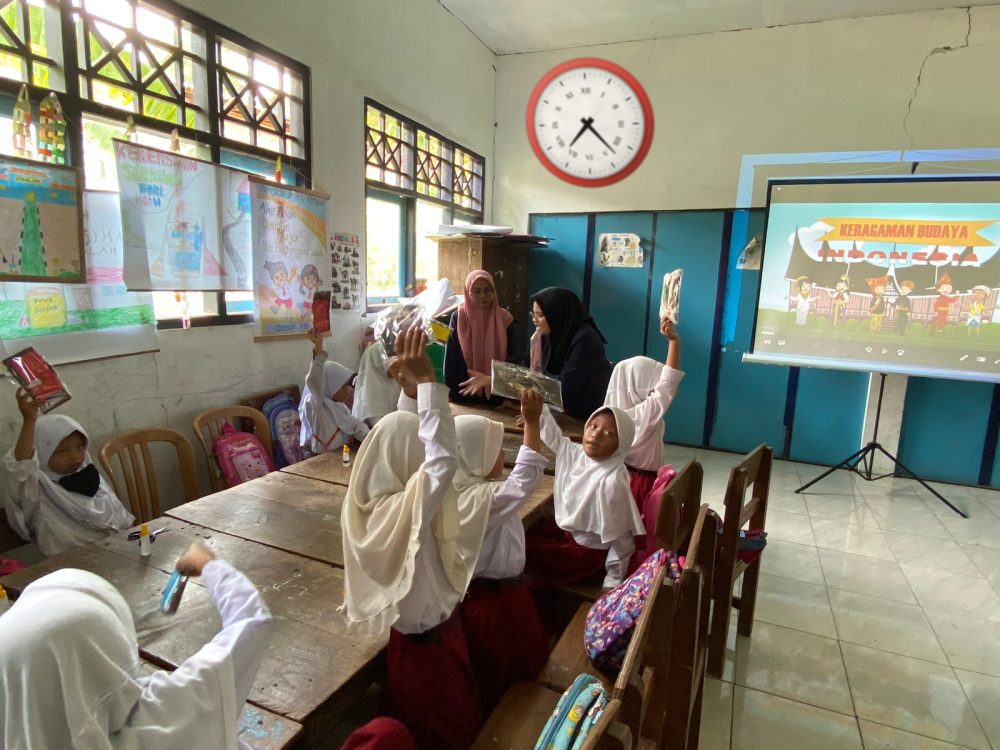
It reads {"hour": 7, "minute": 23}
